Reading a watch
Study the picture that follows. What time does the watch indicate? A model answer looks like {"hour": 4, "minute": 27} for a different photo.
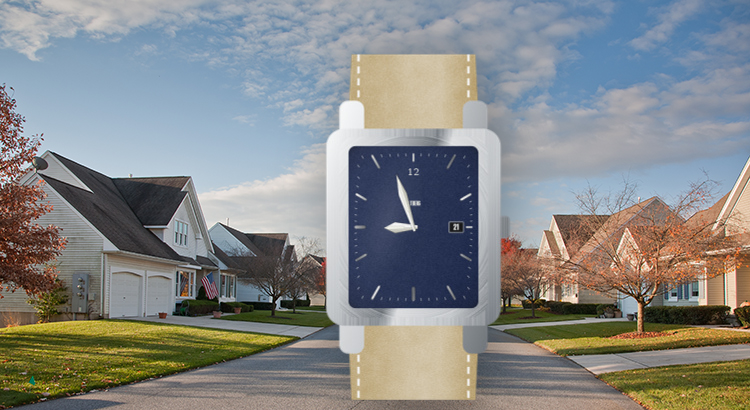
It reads {"hour": 8, "minute": 57}
